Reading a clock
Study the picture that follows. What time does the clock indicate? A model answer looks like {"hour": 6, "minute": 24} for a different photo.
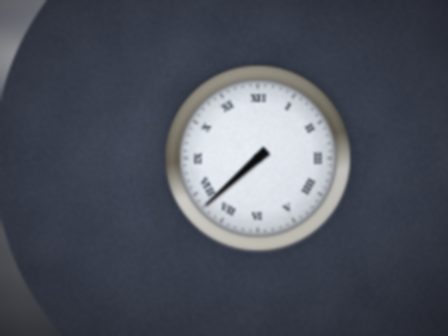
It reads {"hour": 7, "minute": 38}
